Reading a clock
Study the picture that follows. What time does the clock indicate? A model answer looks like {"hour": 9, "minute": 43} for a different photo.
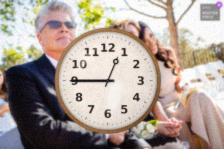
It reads {"hour": 12, "minute": 45}
